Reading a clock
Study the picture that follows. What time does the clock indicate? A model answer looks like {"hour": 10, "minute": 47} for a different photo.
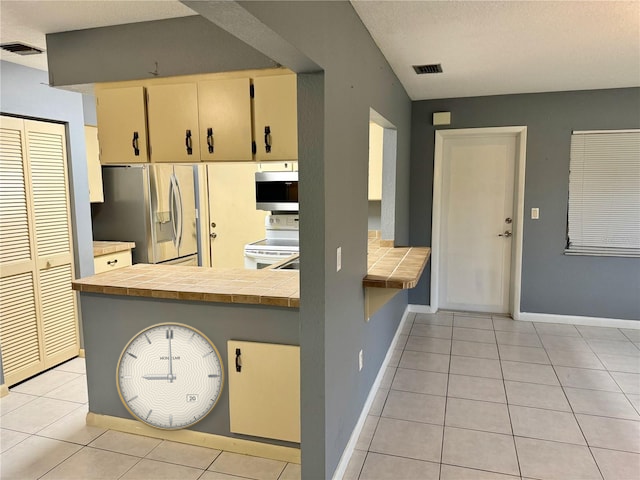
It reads {"hour": 9, "minute": 0}
